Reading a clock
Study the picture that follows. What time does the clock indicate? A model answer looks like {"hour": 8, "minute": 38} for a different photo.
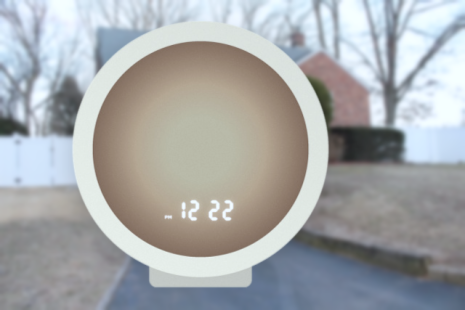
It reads {"hour": 12, "minute": 22}
